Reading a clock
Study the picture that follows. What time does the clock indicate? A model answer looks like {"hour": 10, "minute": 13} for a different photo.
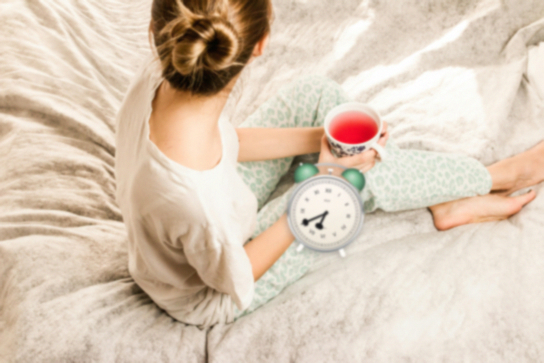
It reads {"hour": 6, "minute": 40}
